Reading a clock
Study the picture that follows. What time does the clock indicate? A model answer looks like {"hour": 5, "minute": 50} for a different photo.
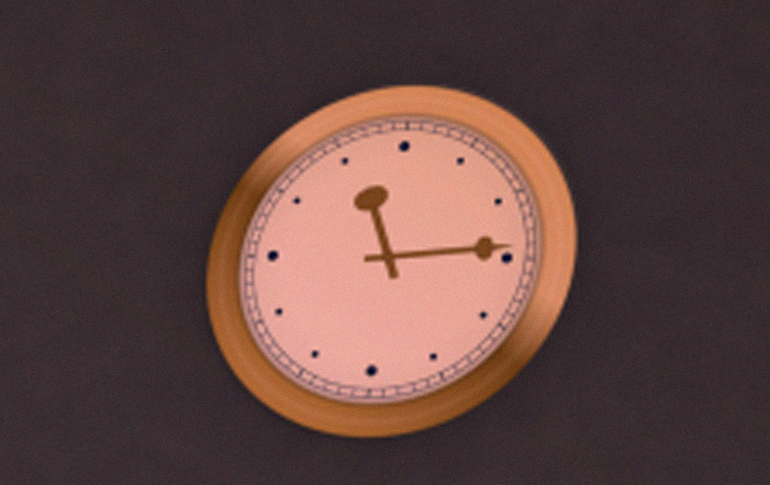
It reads {"hour": 11, "minute": 14}
